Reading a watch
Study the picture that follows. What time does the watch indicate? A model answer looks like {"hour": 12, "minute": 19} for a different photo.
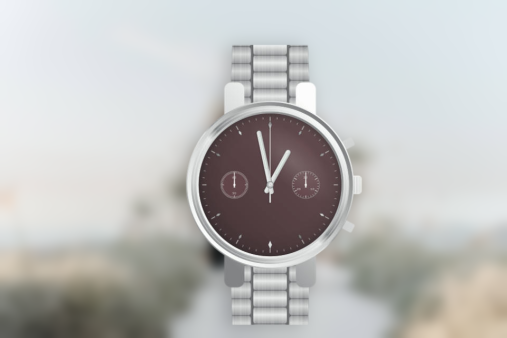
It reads {"hour": 12, "minute": 58}
